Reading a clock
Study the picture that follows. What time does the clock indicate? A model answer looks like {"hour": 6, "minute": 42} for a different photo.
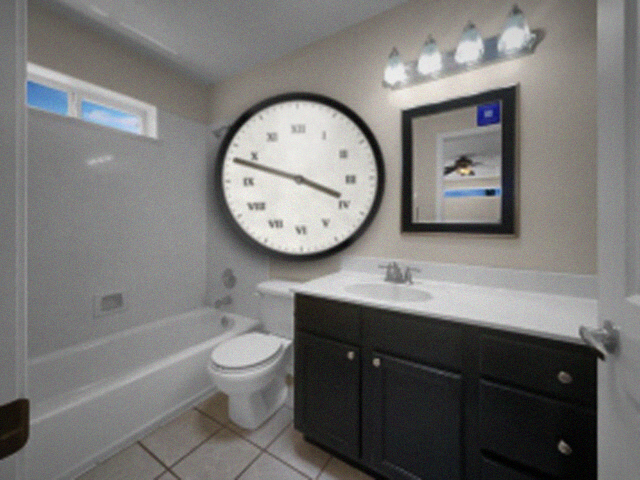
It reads {"hour": 3, "minute": 48}
